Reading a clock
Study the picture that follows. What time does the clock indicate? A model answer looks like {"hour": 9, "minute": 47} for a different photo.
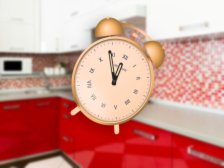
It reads {"hour": 11, "minute": 54}
